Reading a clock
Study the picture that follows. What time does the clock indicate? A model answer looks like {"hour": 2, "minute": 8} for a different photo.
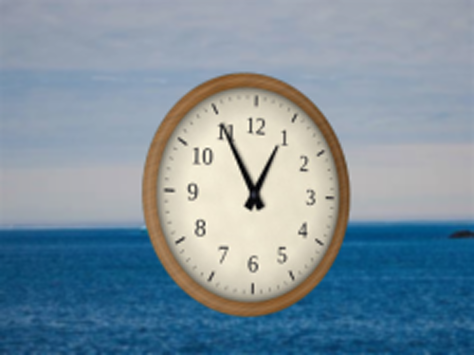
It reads {"hour": 12, "minute": 55}
